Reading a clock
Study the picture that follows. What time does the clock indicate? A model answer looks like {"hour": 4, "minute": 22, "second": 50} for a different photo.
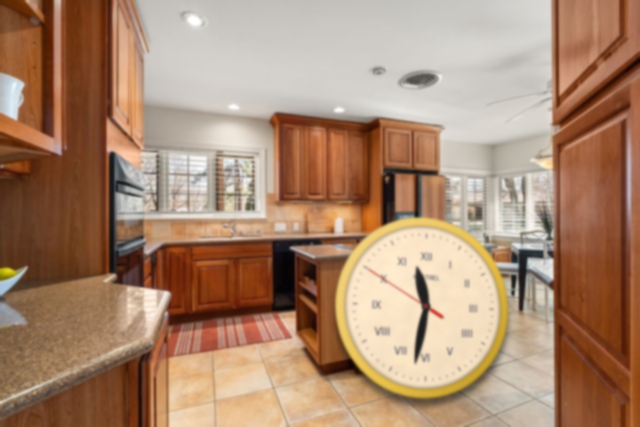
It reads {"hour": 11, "minute": 31, "second": 50}
